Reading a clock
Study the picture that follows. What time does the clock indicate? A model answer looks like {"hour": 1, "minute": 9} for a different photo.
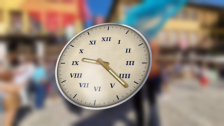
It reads {"hour": 9, "minute": 22}
